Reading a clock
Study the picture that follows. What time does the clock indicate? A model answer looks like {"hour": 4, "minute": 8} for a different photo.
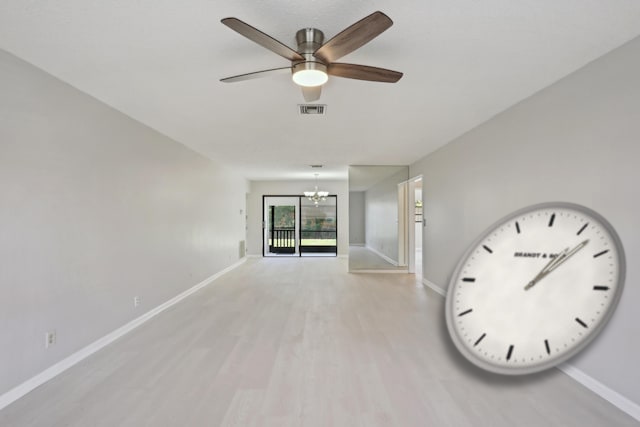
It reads {"hour": 1, "minute": 7}
